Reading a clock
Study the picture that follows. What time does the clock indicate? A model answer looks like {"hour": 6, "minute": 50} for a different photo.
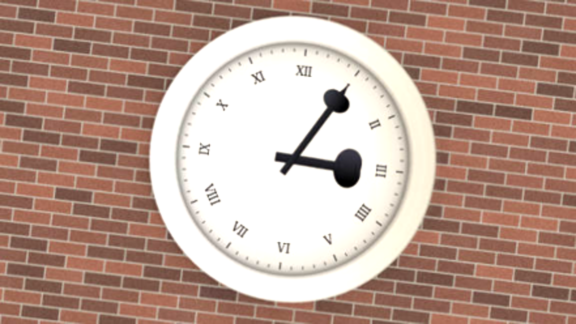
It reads {"hour": 3, "minute": 5}
